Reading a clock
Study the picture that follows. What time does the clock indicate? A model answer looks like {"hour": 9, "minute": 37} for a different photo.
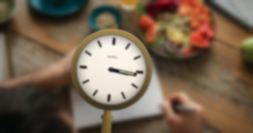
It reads {"hour": 3, "minute": 16}
